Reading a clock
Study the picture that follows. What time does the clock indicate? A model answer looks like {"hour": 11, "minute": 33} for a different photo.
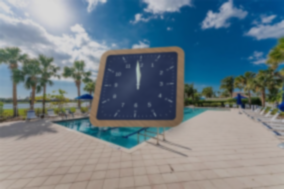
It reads {"hour": 11, "minute": 59}
